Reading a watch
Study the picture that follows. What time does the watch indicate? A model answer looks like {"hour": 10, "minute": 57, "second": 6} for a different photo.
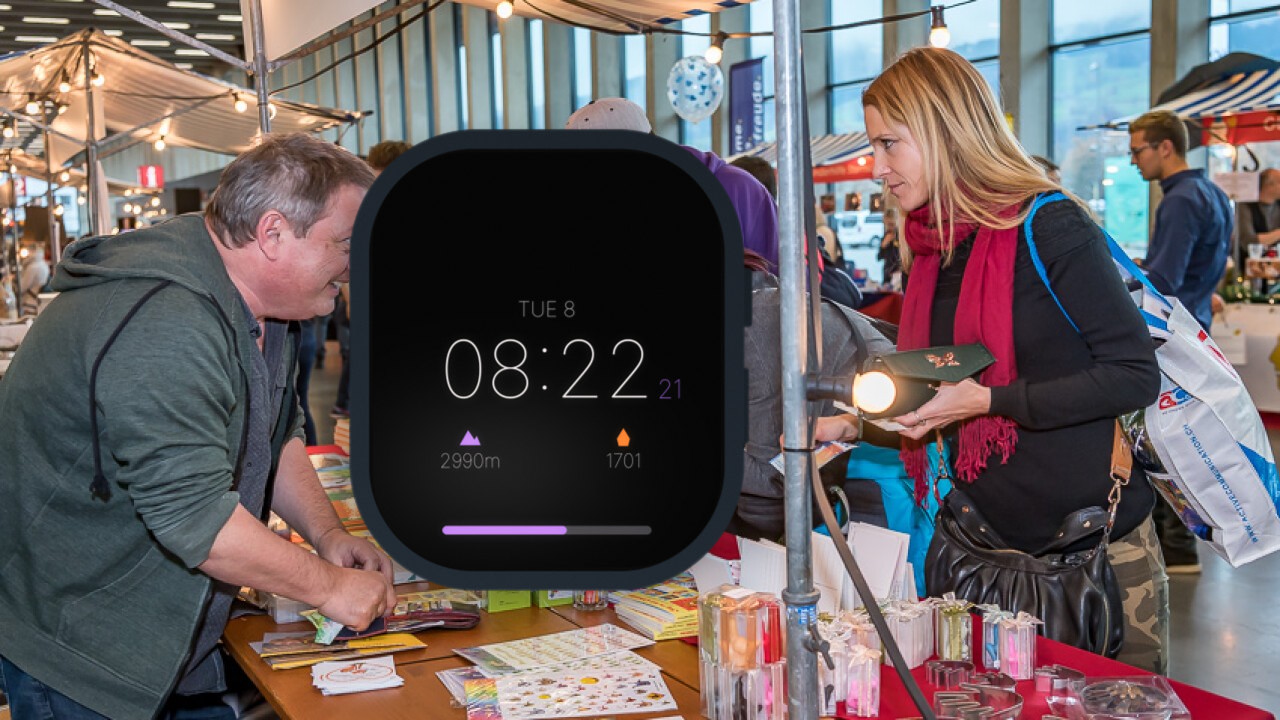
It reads {"hour": 8, "minute": 22, "second": 21}
